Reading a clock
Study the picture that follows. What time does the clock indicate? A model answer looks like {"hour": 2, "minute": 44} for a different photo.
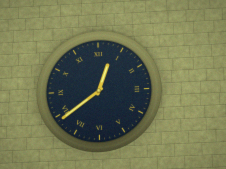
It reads {"hour": 12, "minute": 39}
